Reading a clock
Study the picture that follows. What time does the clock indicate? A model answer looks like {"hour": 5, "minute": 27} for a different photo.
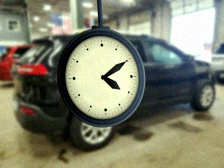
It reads {"hour": 4, "minute": 10}
